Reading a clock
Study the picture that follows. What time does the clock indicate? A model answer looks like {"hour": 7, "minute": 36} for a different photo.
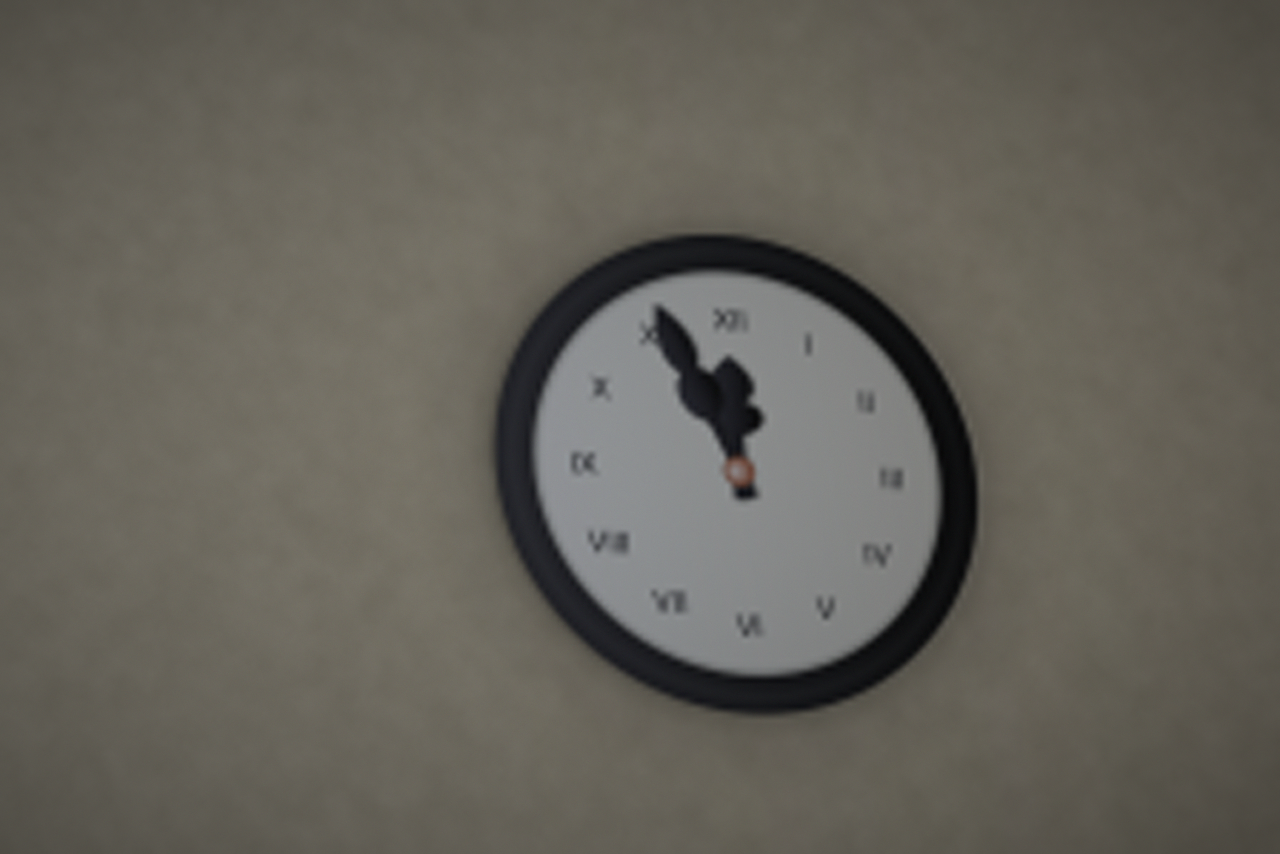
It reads {"hour": 11, "minute": 56}
